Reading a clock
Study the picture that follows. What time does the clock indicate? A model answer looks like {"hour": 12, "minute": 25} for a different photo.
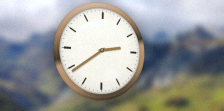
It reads {"hour": 2, "minute": 39}
